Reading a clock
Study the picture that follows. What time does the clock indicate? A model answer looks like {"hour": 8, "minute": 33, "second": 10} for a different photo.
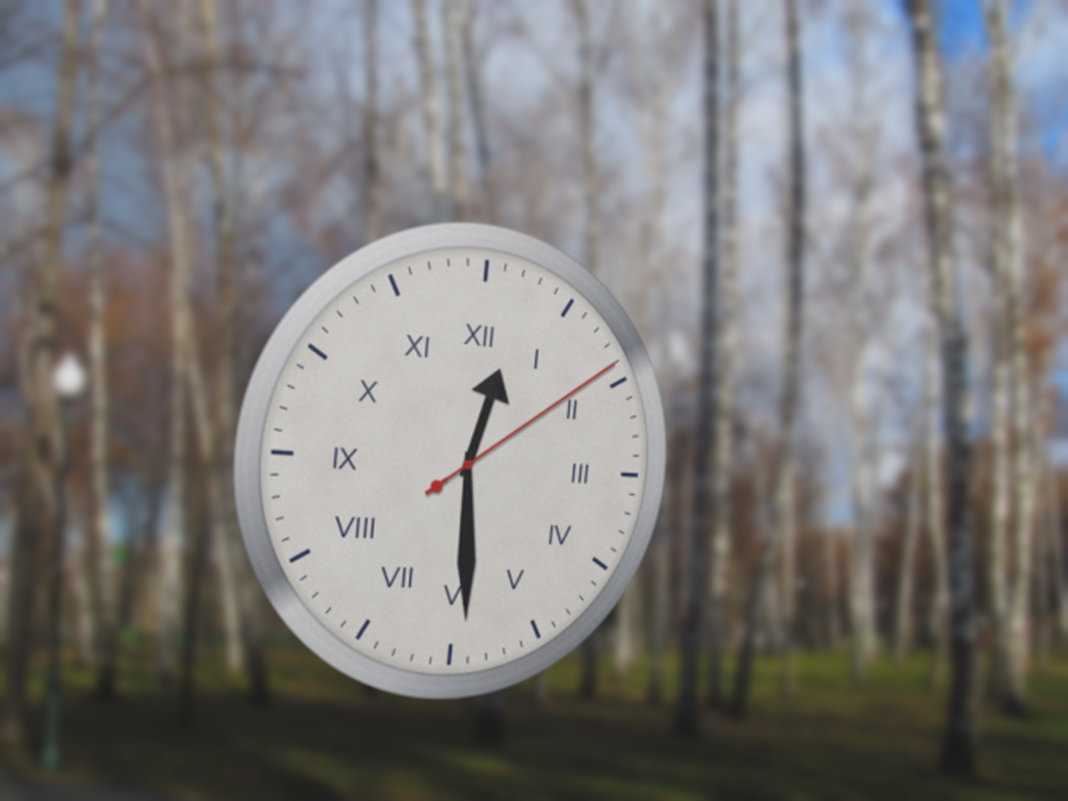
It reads {"hour": 12, "minute": 29, "second": 9}
